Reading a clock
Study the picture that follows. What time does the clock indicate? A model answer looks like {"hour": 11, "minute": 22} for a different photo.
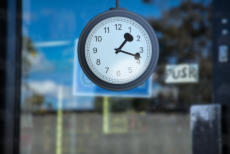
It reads {"hour": 1, "minute": 18}
